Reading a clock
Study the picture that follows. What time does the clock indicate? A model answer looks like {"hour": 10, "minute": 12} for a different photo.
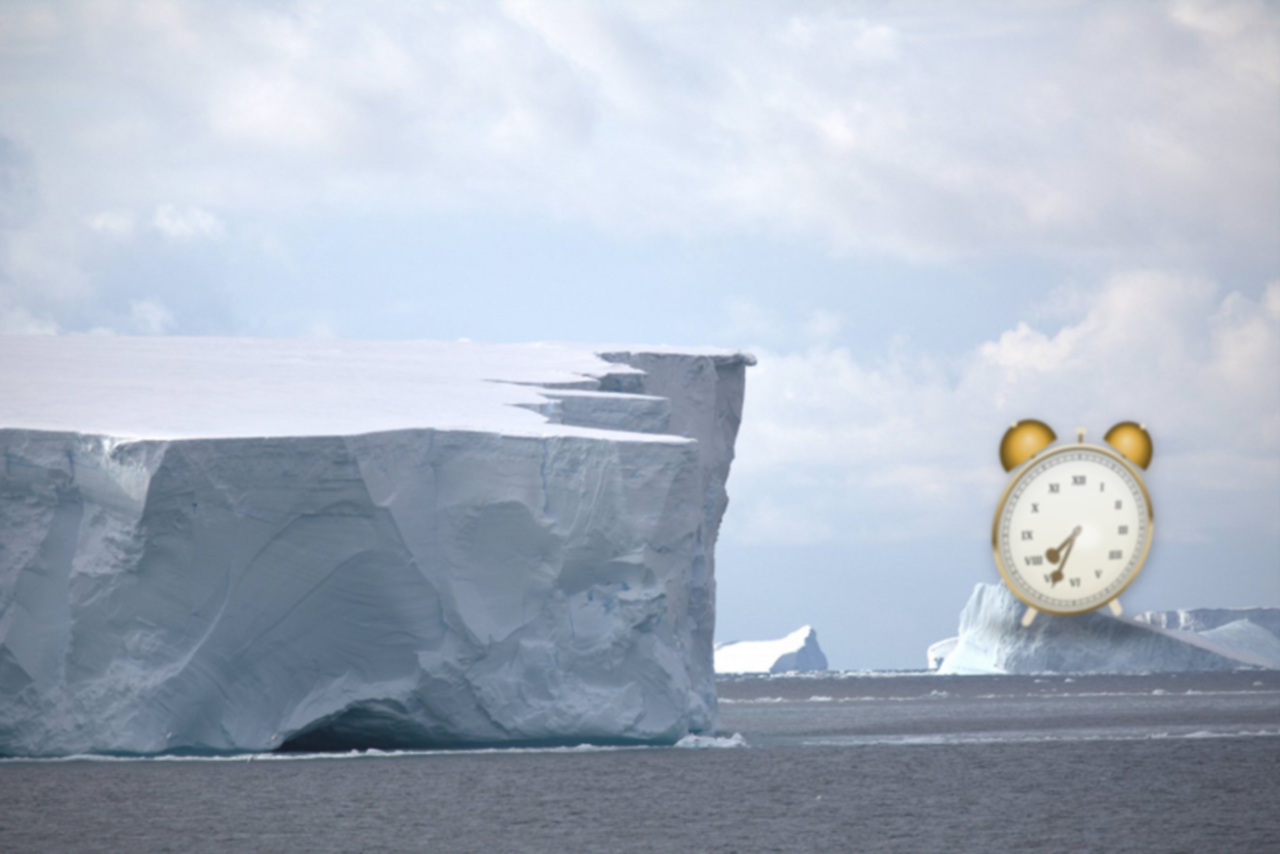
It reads {"hour": 7, "minute": 34}
